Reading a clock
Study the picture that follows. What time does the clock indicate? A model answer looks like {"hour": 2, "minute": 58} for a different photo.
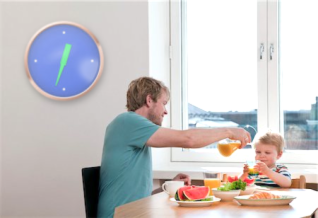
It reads {"hour": 12, "minute": 33}
